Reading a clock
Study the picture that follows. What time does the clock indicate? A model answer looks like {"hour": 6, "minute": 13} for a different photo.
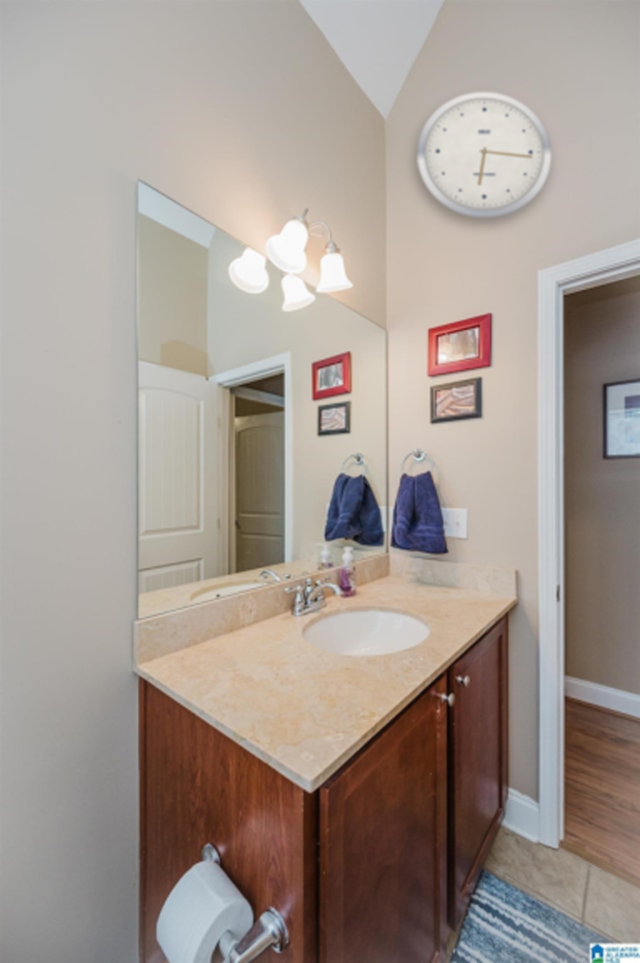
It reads {"hour": 6, "minute": 16}
